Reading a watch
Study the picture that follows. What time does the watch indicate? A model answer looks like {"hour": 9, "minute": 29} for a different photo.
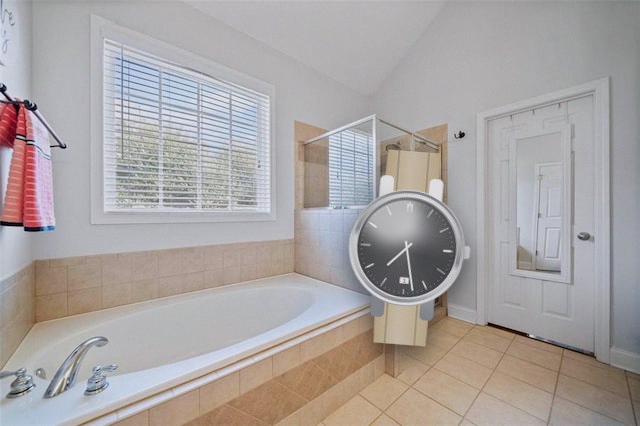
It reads {"hour": 7, "minute": 28}
